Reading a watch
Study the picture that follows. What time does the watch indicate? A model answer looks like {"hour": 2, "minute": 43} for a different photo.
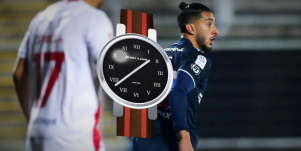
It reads {"hour": 1, "minute": 38}
